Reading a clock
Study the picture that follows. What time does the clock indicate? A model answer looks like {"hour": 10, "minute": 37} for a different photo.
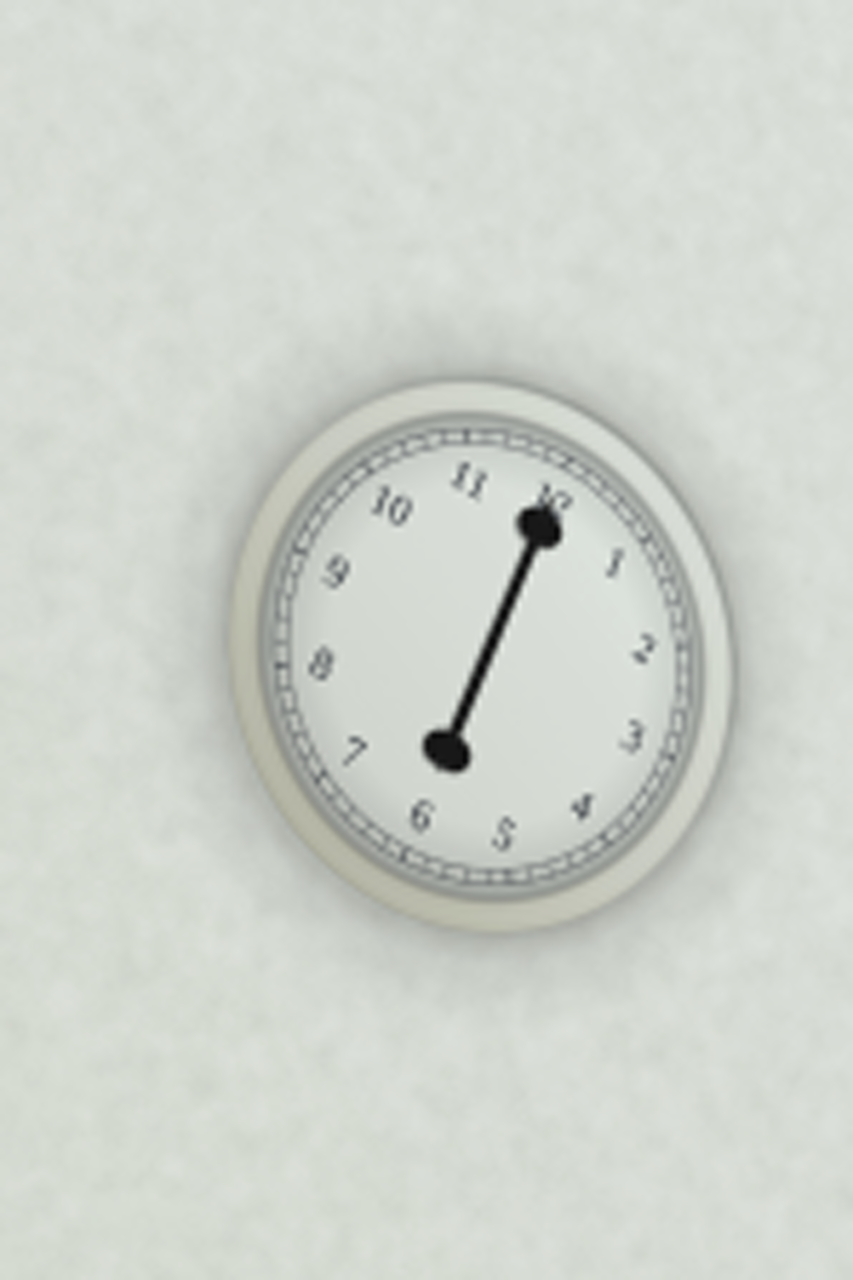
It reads {"hour": 6, "minute": 0}
